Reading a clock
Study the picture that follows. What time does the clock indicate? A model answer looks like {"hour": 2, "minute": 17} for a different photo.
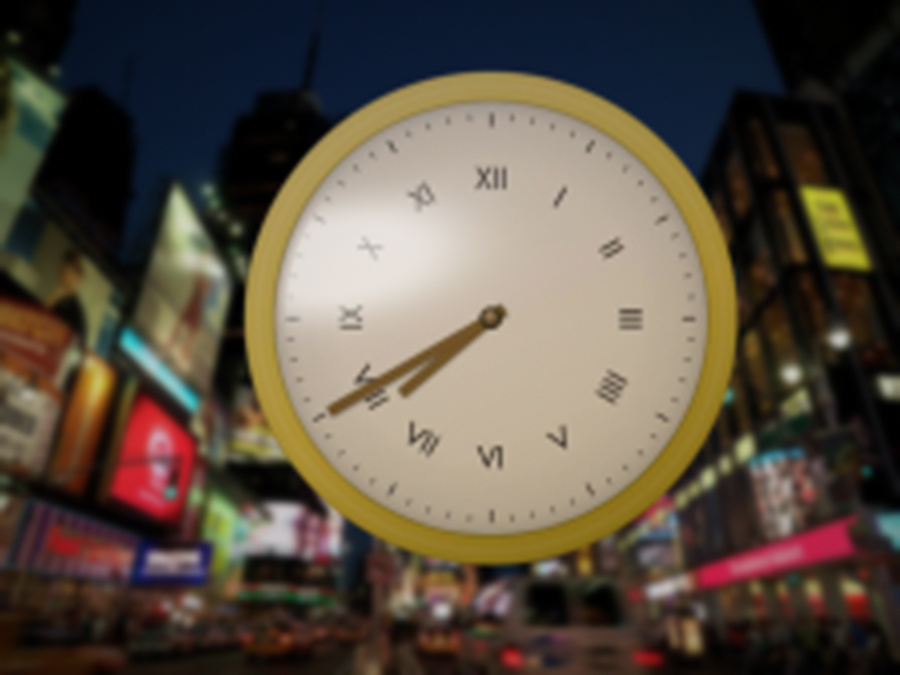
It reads {"hour": 7, "minute": 40}
